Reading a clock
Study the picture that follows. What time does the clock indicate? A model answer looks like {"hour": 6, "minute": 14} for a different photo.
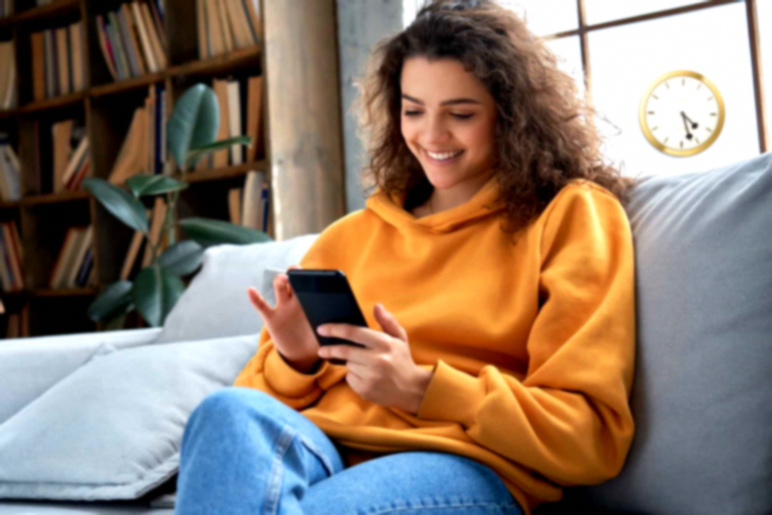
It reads {"hour": 4, "minute": 27}
